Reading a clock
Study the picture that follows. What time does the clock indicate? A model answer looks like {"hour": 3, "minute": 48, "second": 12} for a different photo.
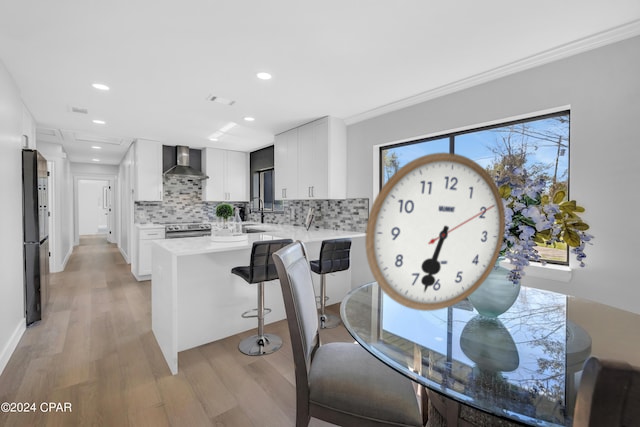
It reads {"hour": 6, "minute": 32, "second": 10}
